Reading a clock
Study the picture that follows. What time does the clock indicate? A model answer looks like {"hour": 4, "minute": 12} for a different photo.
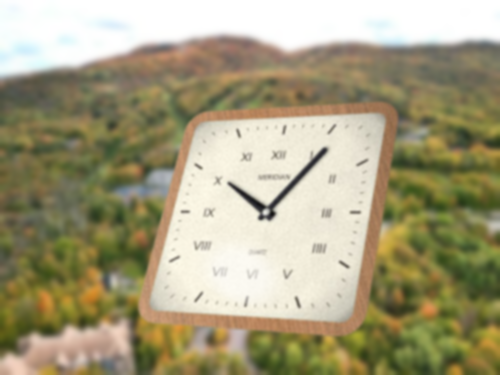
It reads {"hour": 10, "minute": 6}
